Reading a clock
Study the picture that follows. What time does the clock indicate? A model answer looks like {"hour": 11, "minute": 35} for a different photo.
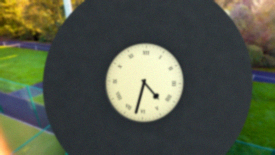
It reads {"hour": 4, "minute": 32}
